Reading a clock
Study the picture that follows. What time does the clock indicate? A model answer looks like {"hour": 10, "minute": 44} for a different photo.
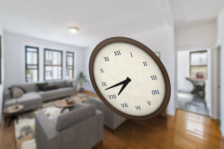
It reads {"hour": 7, "minute": 43}
